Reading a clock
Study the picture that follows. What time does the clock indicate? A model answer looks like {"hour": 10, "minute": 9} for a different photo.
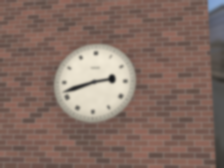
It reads {"hour": 2, "minute": 42}
